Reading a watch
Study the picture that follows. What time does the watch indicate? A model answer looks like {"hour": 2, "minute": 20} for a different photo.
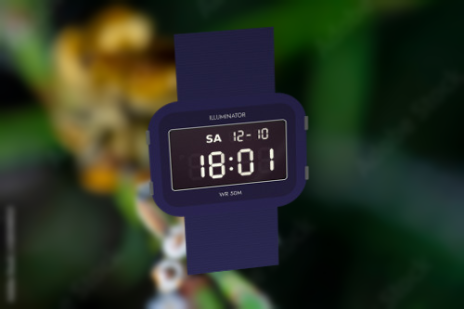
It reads {"hour": 18, "minute": 1}
